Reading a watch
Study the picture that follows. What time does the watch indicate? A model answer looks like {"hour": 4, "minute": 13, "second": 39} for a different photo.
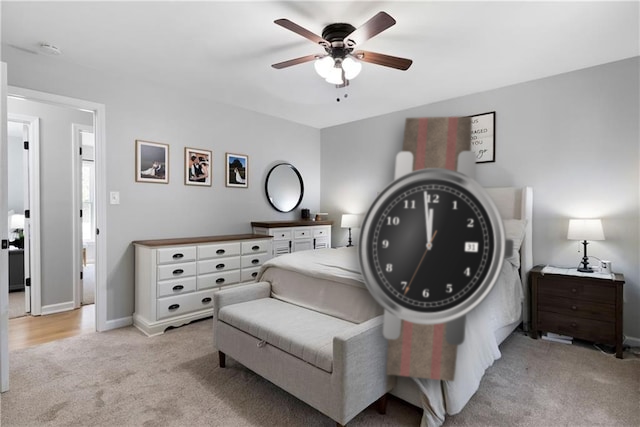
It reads {"hour": 11, "minute": 58, "second": 34}
